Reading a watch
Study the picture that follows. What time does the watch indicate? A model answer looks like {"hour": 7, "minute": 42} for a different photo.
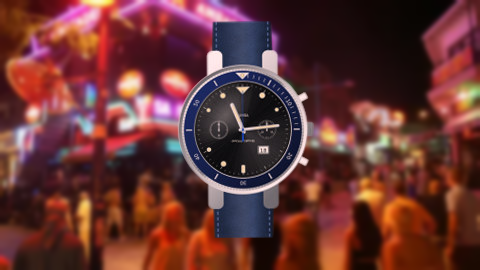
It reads {"hour": 11, "minute": 14}
